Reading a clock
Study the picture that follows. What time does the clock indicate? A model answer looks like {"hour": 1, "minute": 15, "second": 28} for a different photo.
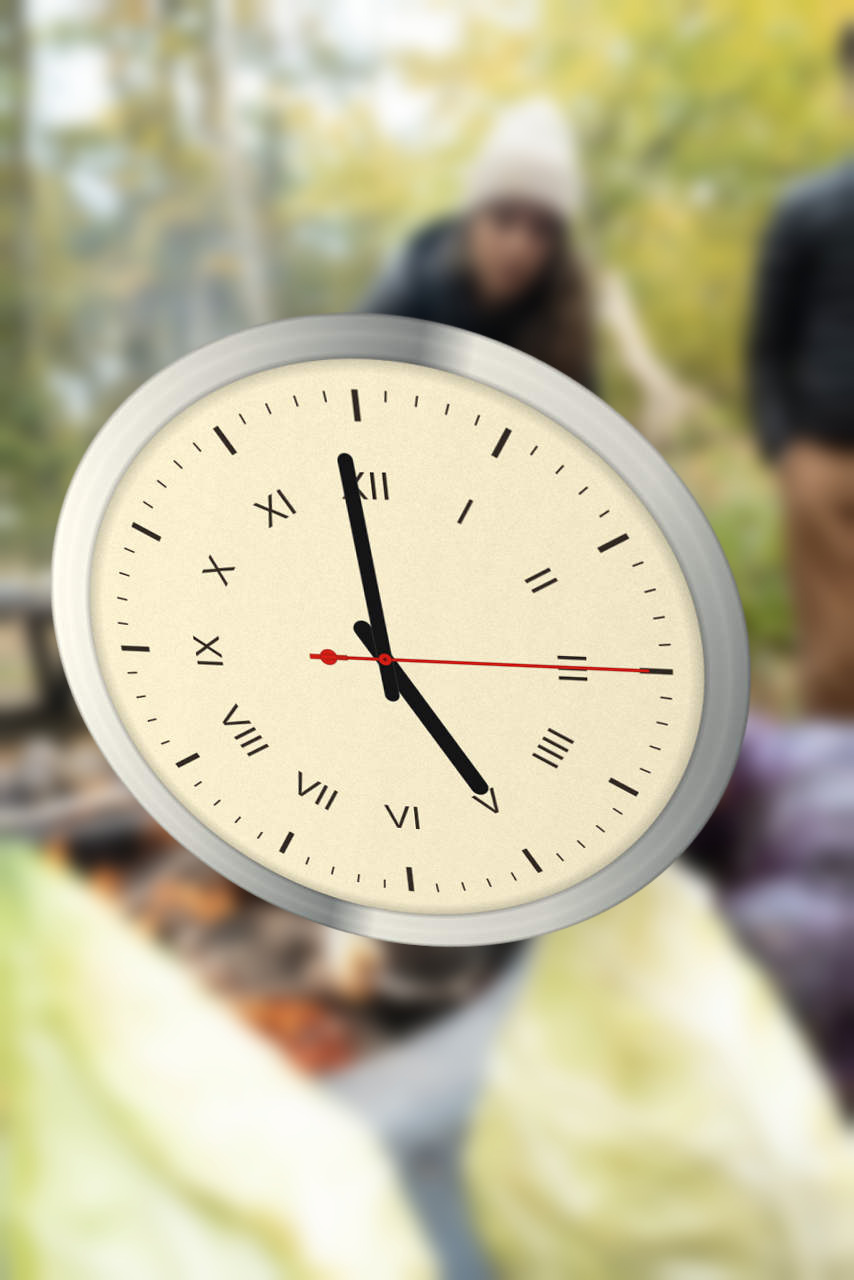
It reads {"hour": 4, "minute": 59, "second": 15}
